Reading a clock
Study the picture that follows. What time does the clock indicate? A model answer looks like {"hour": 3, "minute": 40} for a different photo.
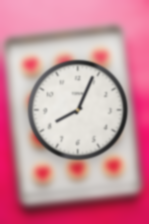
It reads {"hour": 8, "minute": 4}
